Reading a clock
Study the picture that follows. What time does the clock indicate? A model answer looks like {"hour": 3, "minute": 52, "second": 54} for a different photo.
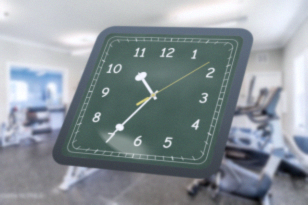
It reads {"hour": 10, "minute": 35, "second": 8}
